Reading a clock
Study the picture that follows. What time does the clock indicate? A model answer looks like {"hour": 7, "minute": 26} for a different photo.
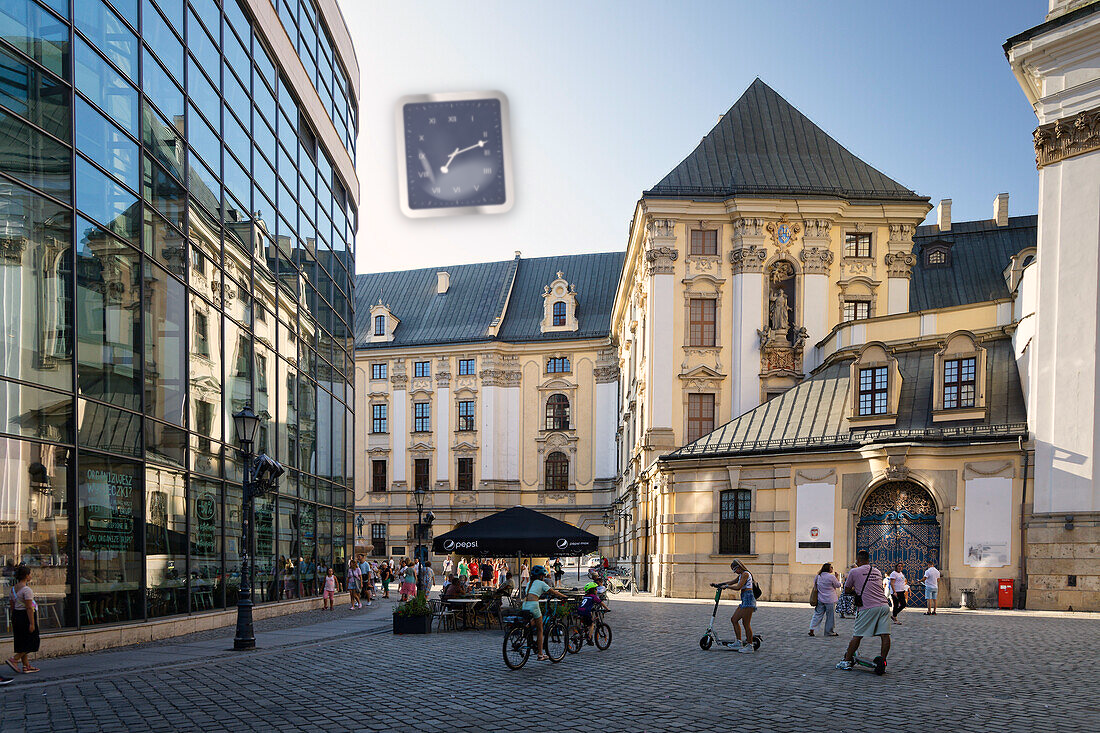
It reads {"hour": 7, "minute": 12}
